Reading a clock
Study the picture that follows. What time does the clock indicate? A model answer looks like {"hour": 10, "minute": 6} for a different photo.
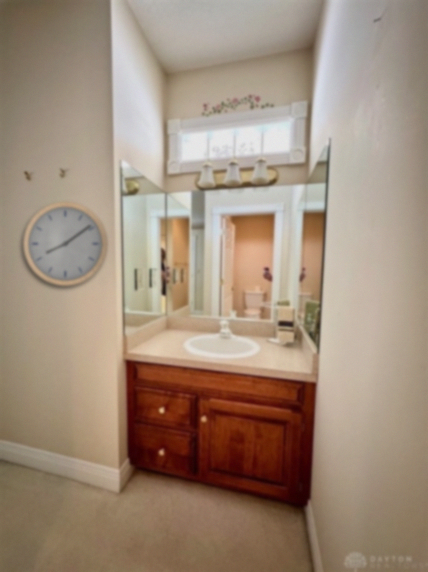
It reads {"hour": 8, "minute": 9}
